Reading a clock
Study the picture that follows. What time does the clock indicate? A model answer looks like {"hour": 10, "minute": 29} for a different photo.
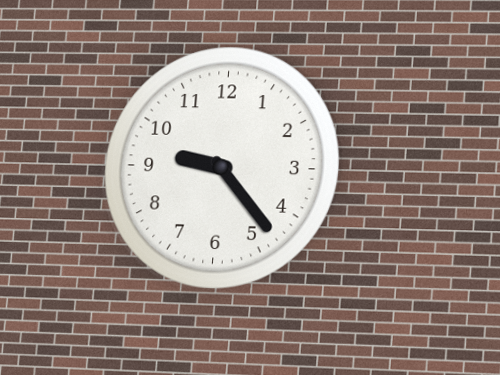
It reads {"hour": 9, "minute": 23}
